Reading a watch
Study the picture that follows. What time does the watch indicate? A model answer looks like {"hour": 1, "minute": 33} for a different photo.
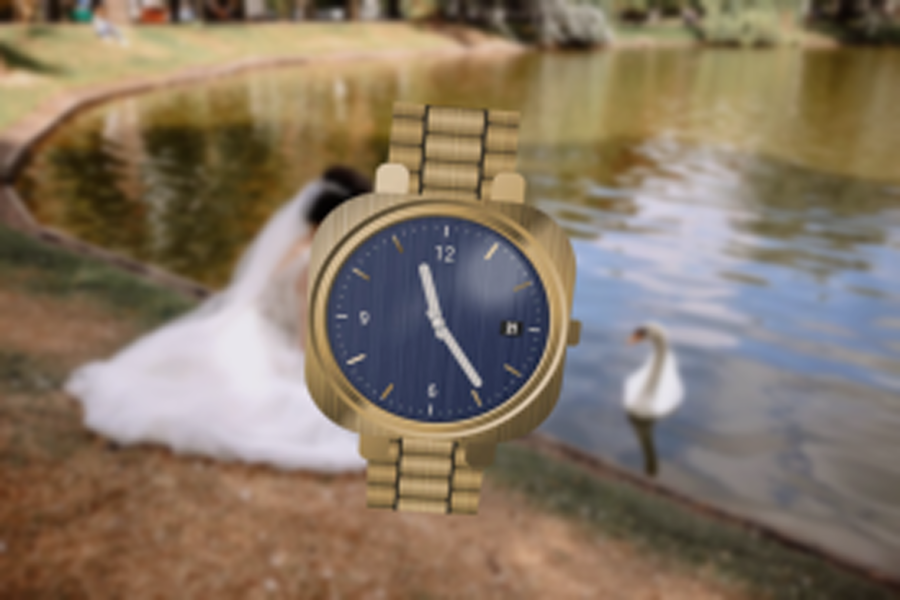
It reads {"hour": 11, "minute": 24}
